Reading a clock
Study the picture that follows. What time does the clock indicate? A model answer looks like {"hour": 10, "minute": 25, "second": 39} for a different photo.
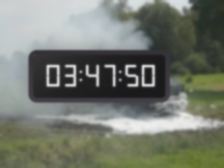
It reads {"hour": 3, "minute": 47, "second": 50}
